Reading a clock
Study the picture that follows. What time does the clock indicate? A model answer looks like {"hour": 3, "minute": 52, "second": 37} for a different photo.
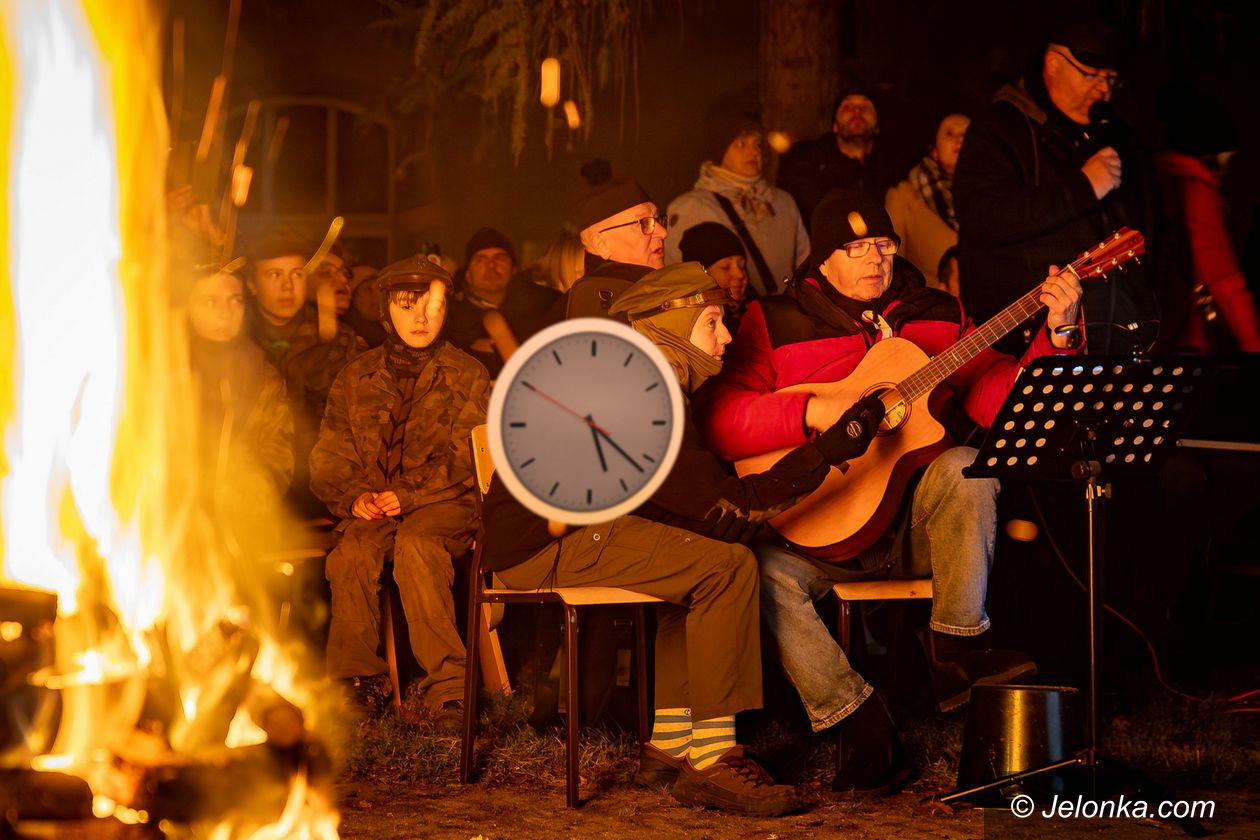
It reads {"hour": 5, "minute": 21, "second": 50}
